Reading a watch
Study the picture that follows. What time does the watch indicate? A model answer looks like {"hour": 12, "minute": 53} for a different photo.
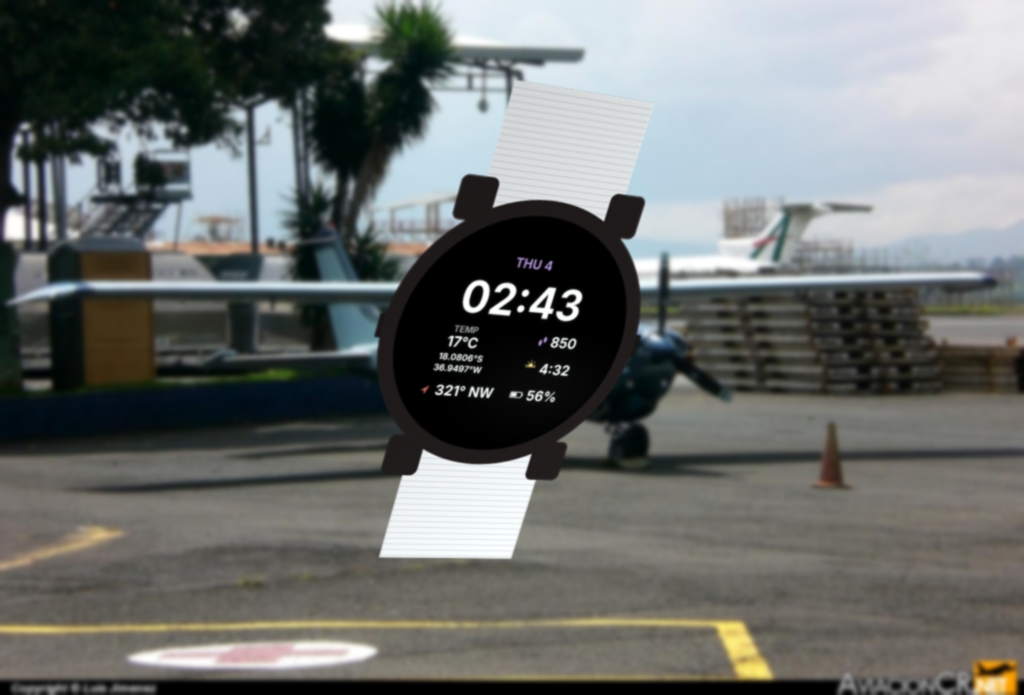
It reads {"hour": 2, "minute": 43}
